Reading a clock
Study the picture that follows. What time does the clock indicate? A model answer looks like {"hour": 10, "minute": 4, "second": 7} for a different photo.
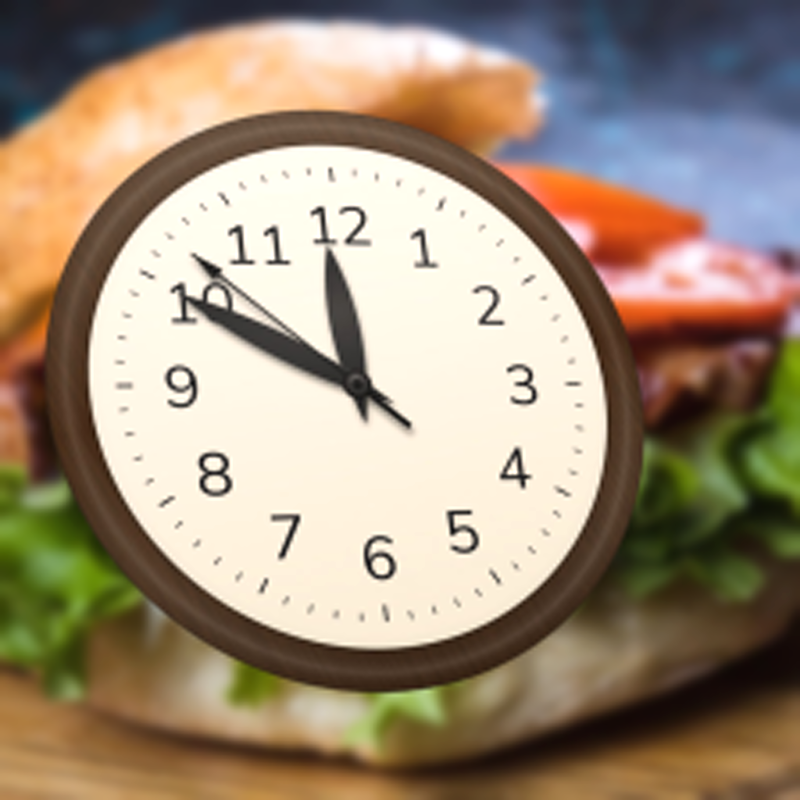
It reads {"hour": 11, "minute": 49, "second": 52}
